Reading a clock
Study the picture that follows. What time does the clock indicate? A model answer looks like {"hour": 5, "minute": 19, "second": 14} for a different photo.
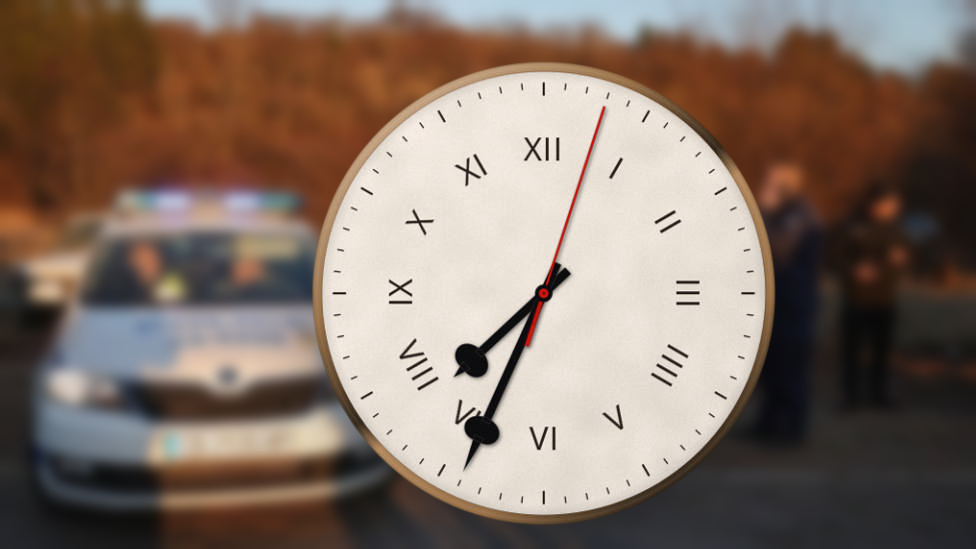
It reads {"hour": 7, "minute": 34, "second": 3}
